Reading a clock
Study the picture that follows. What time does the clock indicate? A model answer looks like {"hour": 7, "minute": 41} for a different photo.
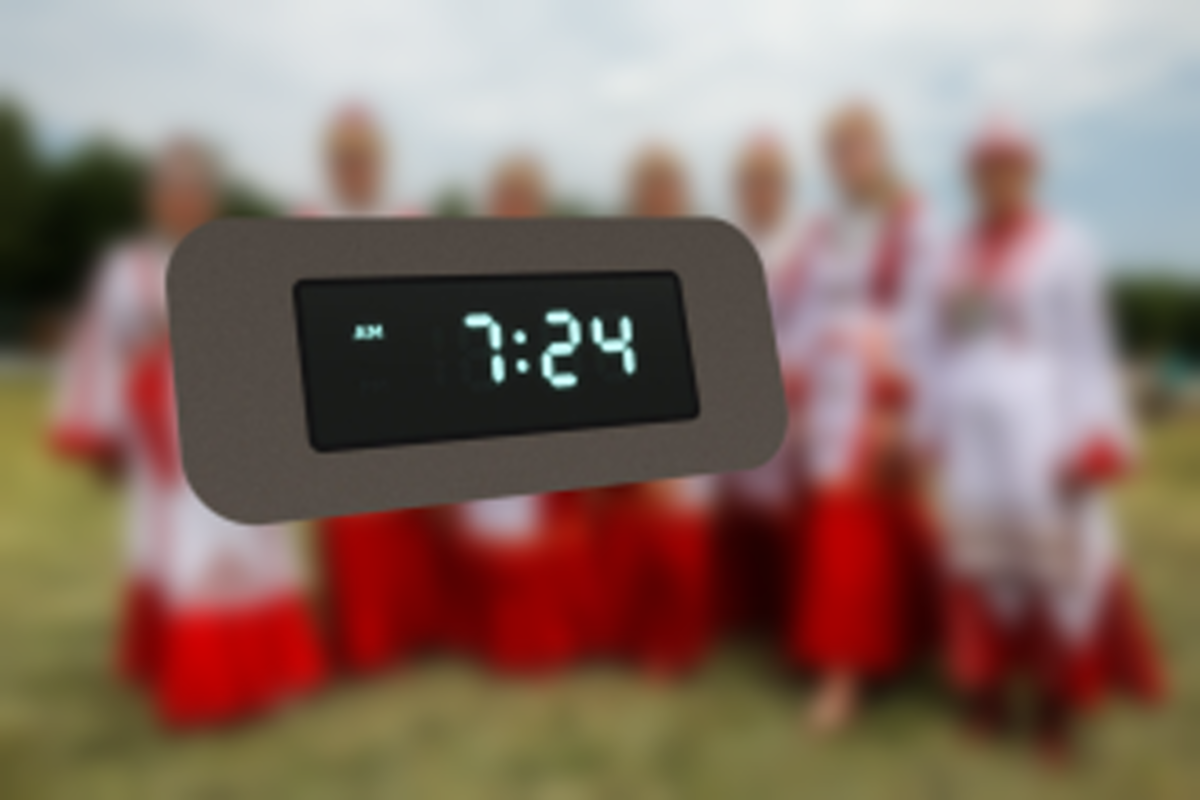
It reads {"hour": 7, "minute": 24}
